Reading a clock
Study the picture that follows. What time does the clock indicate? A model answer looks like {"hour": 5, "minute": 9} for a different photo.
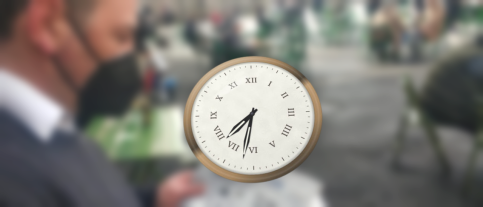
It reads {"hour": 7, "minute": 32}
